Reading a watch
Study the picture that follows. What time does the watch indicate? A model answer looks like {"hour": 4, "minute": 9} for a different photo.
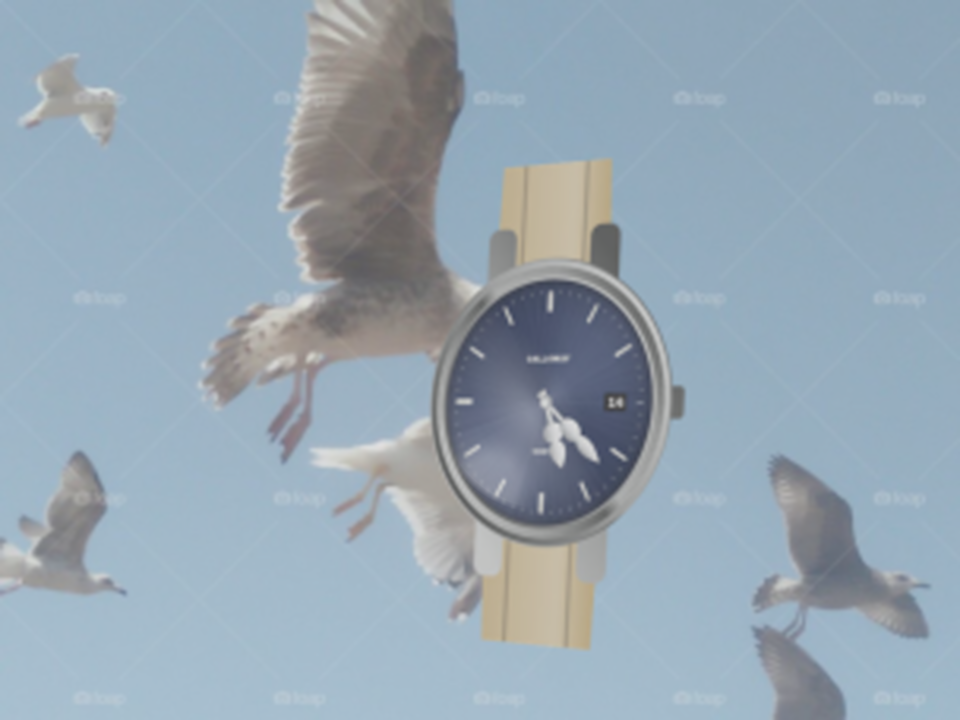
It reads {"hour": 5, "minute": 22}
